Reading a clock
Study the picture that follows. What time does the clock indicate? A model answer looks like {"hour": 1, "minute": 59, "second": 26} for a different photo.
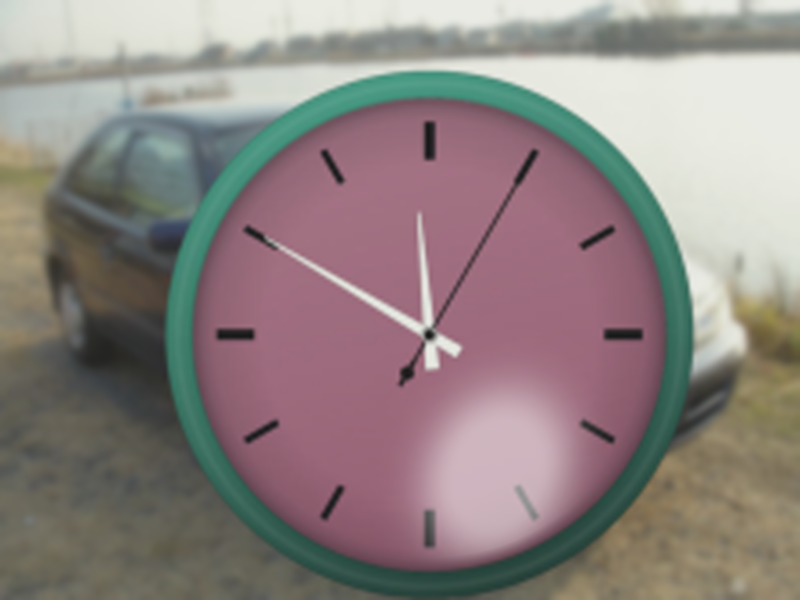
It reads {"hour": 11, "minute": 50, "second": 5}
